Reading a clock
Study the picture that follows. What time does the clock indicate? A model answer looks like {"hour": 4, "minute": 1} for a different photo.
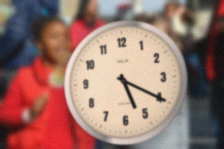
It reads {"hour": 5, "minute": 20}
